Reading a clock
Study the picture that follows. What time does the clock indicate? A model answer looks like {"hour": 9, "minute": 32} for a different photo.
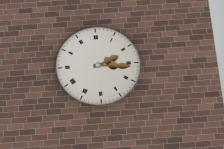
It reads {"hour": 2, "minute": 16}
